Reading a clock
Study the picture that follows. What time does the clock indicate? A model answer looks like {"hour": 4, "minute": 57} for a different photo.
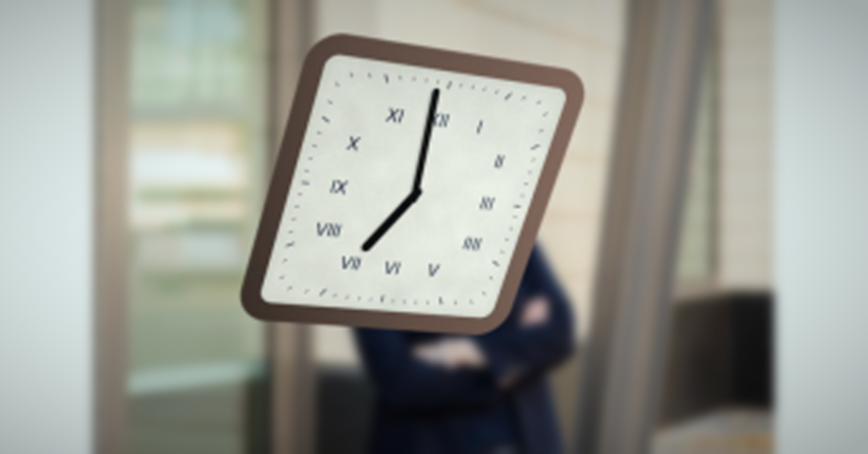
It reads {"hour": 6, "minute": 59}
